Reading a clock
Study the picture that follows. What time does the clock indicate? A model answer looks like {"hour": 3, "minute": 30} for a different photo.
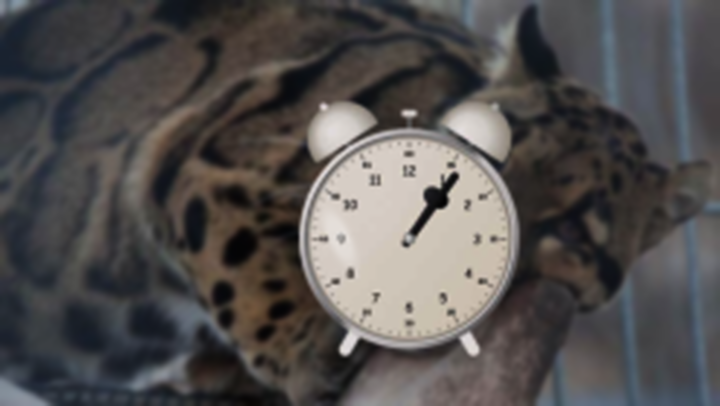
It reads {"hour": 1, "minute": 6}
